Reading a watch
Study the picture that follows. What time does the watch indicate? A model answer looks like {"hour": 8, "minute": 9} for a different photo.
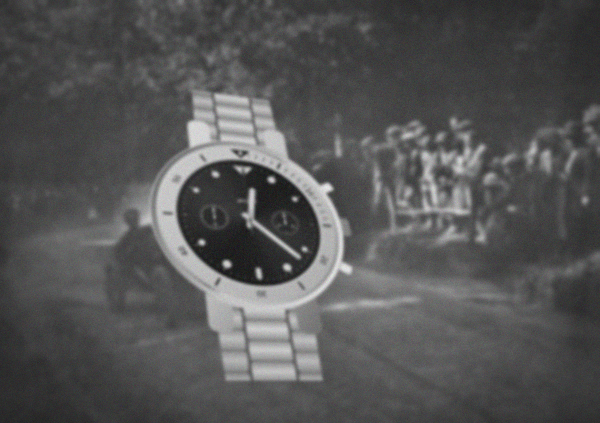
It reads {"hour": 12, "minute": 22}
